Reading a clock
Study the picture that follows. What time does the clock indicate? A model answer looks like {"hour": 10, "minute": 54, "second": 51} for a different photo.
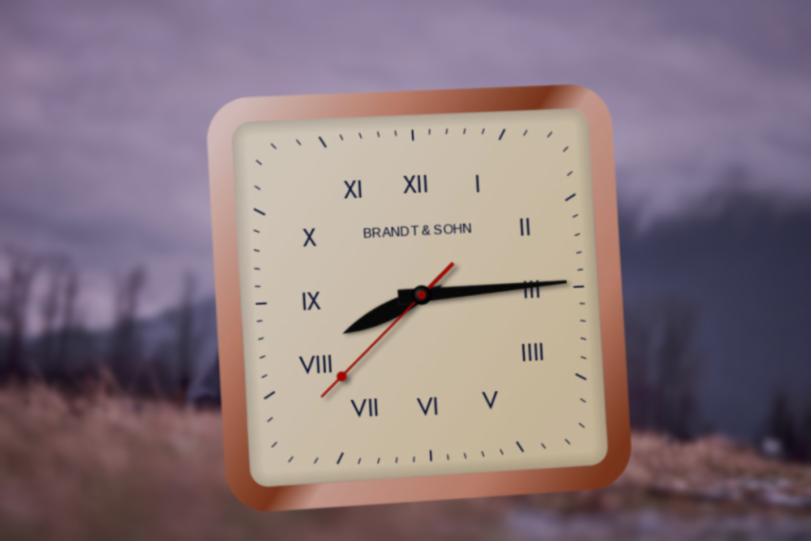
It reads {"hour": 8, "minute": 14, "second": 38}
